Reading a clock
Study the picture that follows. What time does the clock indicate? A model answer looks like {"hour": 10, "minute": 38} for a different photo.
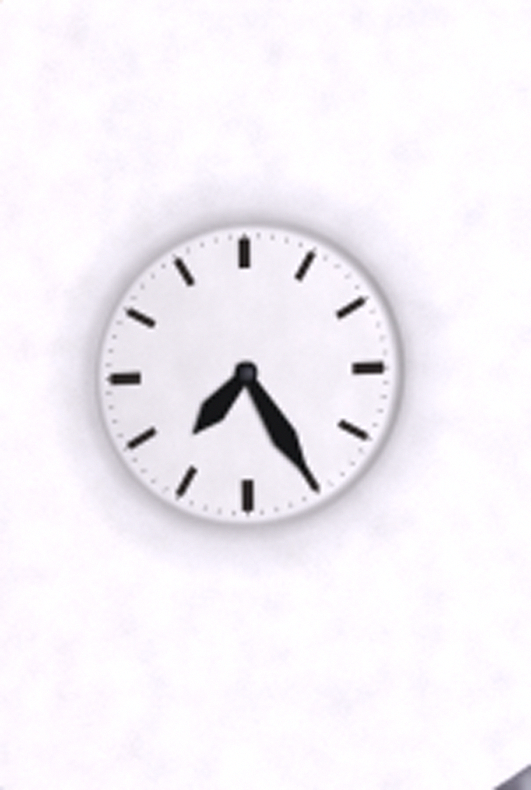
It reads {"hour": 7, "minute": 25}
